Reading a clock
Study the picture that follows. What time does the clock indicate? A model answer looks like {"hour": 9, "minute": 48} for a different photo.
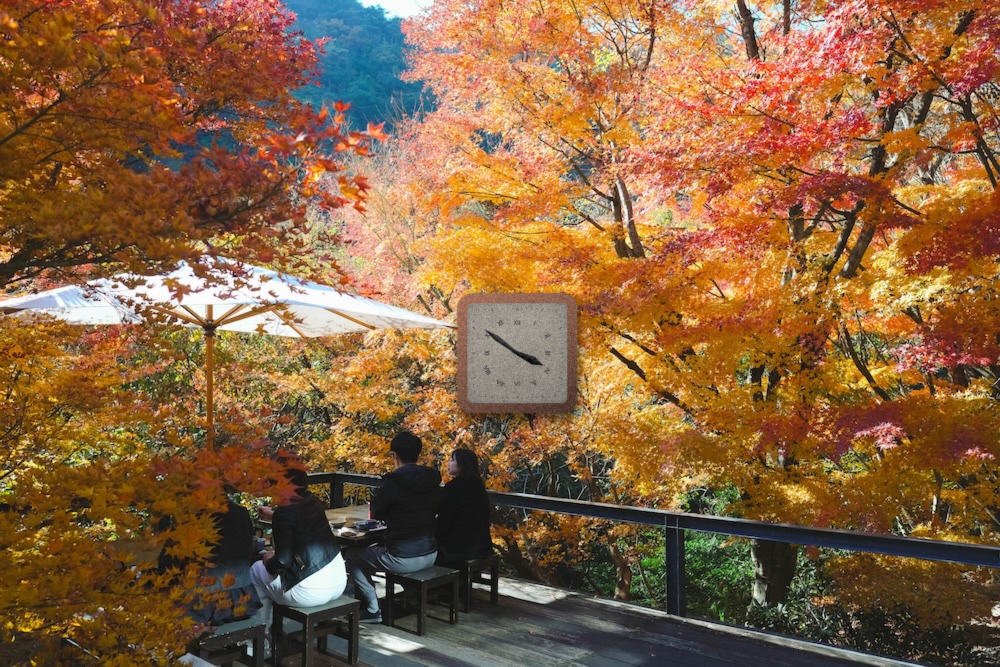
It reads {"hour": 3, "minute": 51}
